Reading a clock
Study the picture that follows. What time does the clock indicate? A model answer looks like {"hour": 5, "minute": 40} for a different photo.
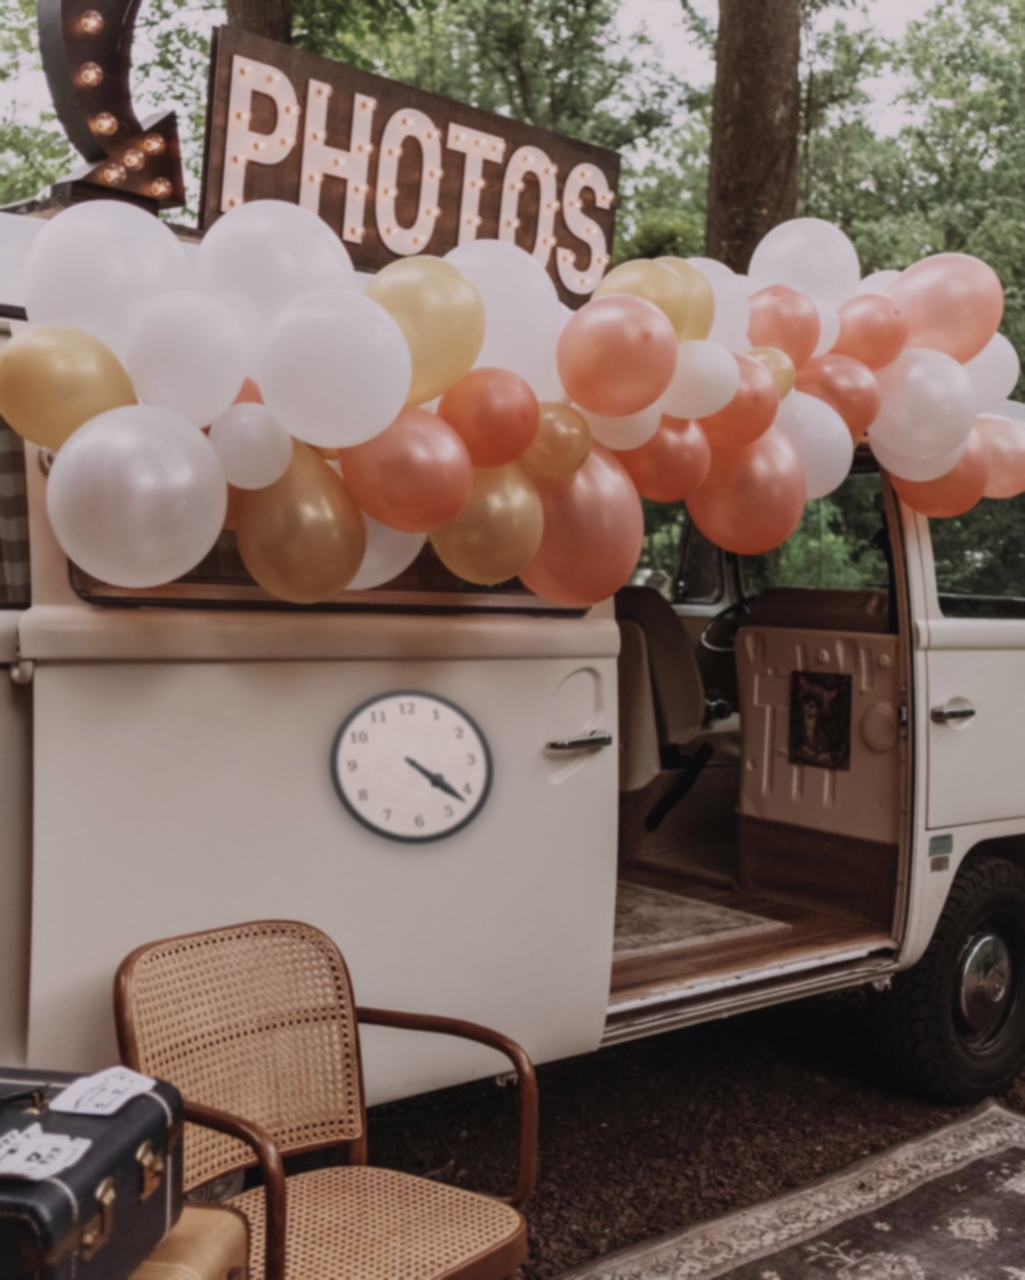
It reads {"hour": 4, "minute": 22}
